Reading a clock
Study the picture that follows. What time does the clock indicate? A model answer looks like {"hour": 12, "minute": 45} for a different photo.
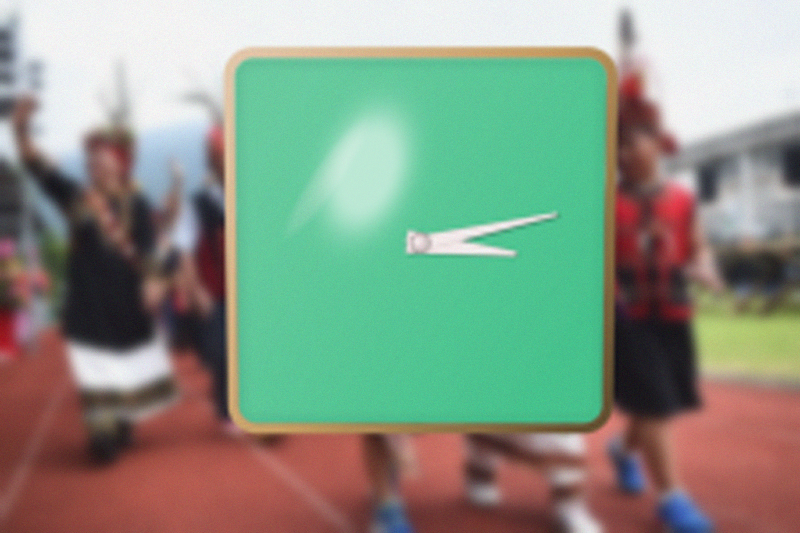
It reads {"hour": 3, "minute": 13}
